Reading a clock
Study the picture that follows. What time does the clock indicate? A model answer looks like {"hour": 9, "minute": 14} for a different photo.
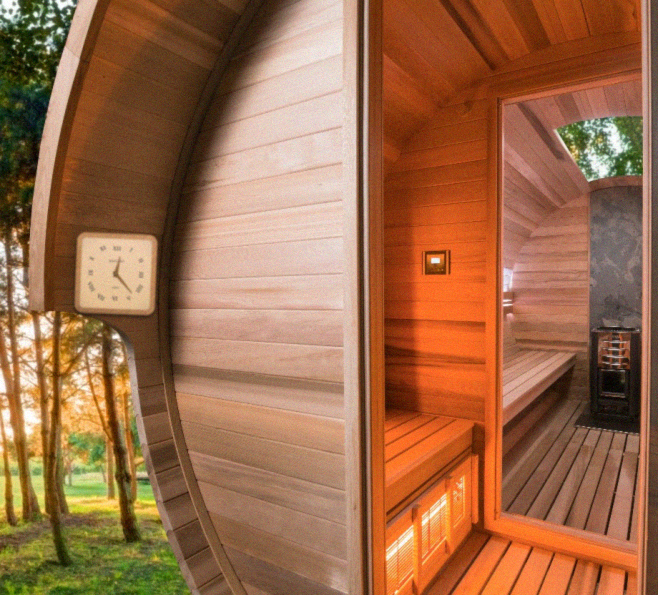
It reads {"hour": 12, "minute": 23}
